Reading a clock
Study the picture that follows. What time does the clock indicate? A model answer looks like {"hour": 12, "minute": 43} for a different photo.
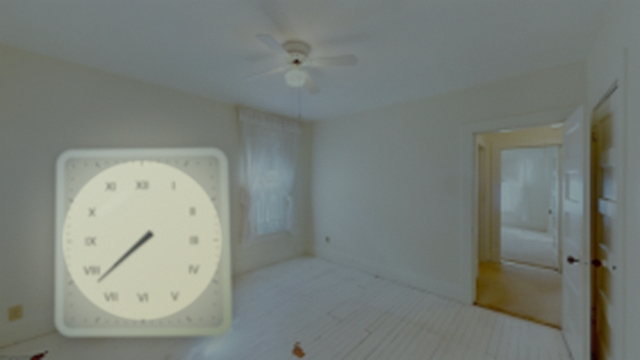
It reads {"hour": 7, "minute": 38}
